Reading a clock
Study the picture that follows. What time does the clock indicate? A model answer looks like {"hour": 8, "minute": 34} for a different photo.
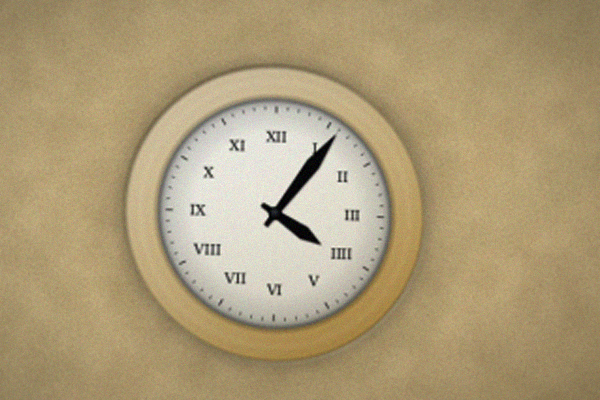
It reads {"hour": 4, "minute": 6}
